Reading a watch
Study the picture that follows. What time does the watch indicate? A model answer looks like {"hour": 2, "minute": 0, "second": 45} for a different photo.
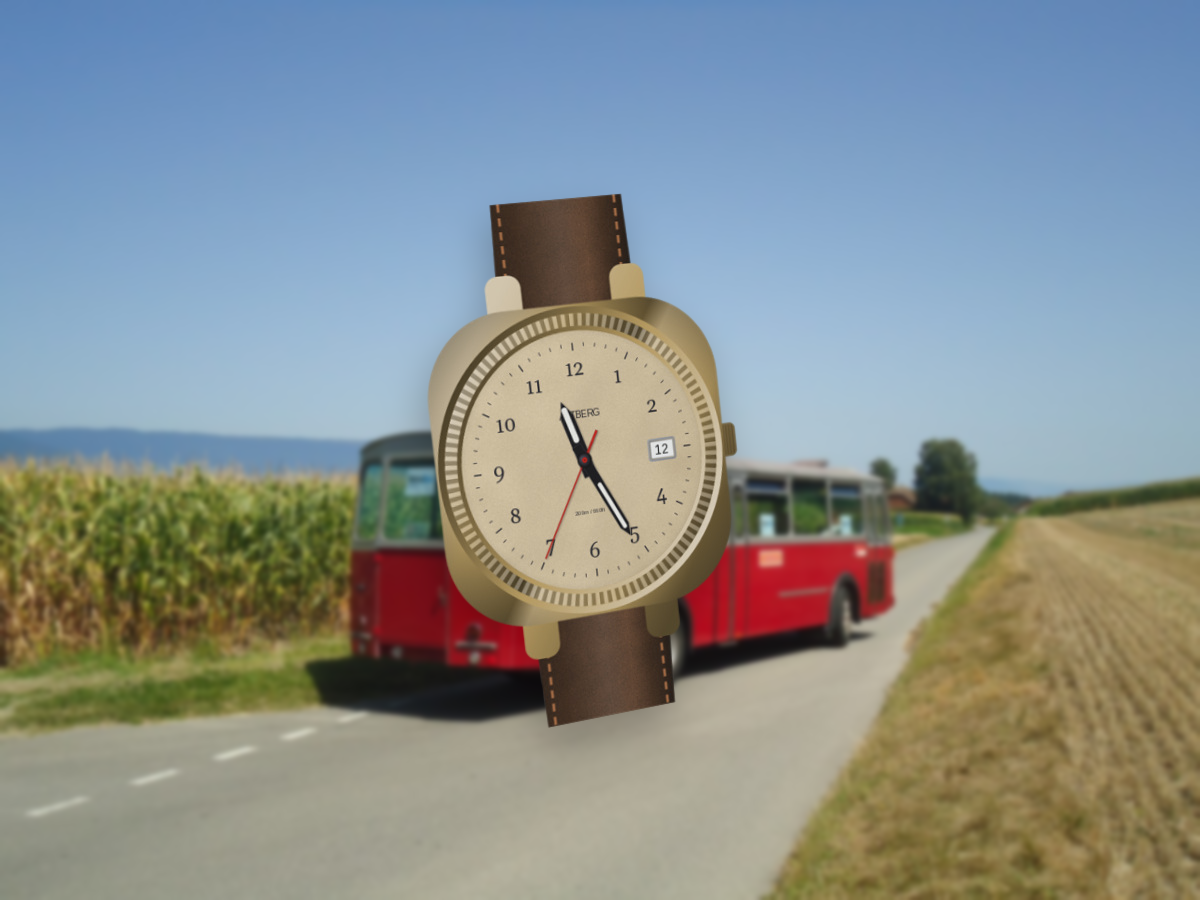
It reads {"hour": 11, "minute": 25, "second": 35}
